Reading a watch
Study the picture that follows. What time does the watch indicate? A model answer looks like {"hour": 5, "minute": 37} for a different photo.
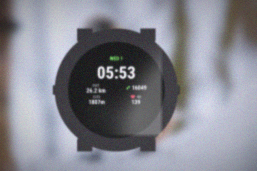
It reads {"hour": 5, "minute": 53}
